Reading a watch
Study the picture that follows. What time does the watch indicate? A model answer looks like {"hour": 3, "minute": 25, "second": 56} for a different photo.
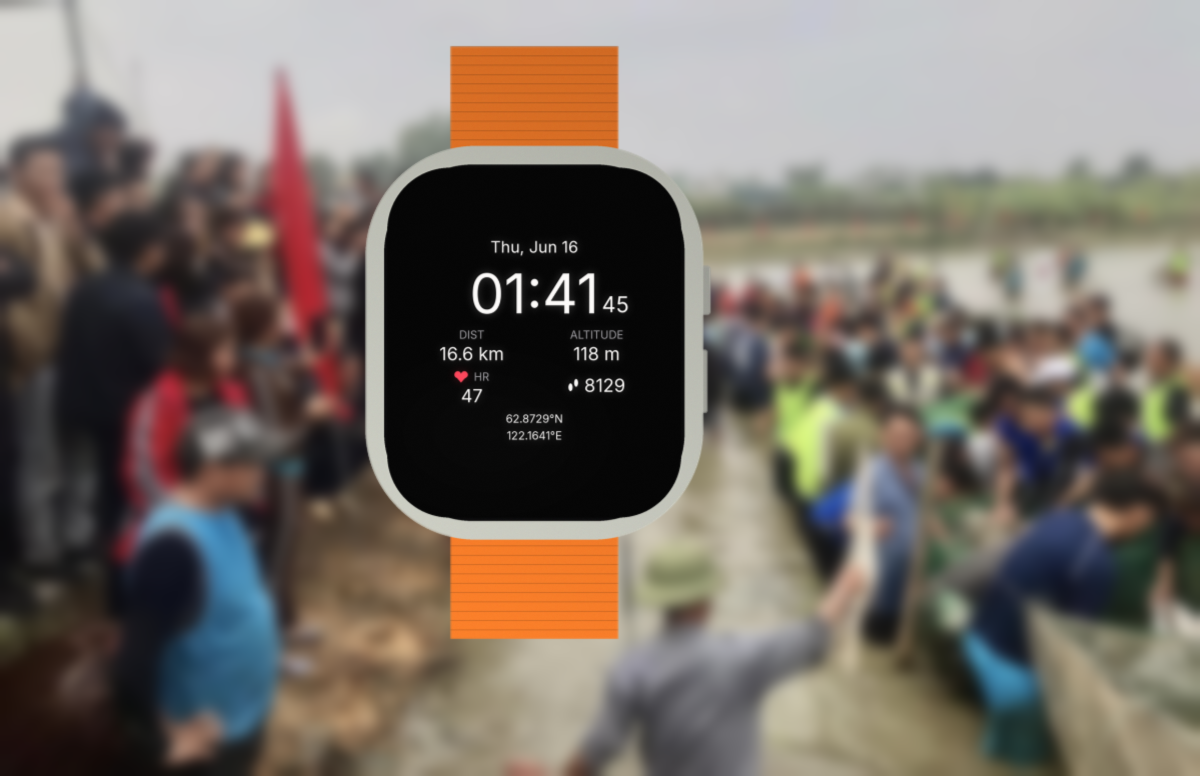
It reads {"hour": 1, "minute": 41, "second": 45}
